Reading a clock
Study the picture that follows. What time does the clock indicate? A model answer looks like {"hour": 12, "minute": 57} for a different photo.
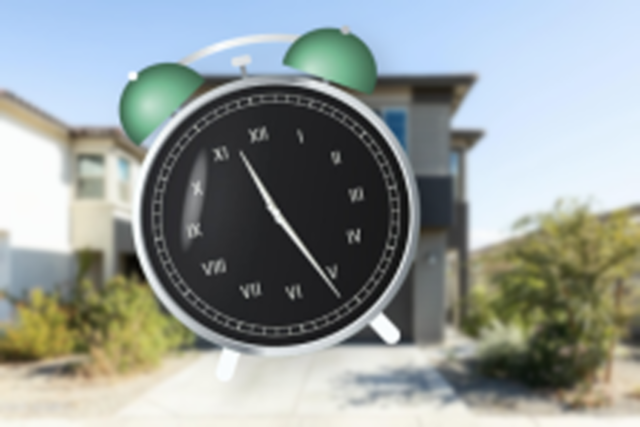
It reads {"hour": 11, "minute": 26}
